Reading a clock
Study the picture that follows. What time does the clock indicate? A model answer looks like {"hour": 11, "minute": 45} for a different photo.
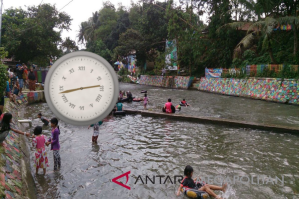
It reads {"hour": 2, "minute": 43}
